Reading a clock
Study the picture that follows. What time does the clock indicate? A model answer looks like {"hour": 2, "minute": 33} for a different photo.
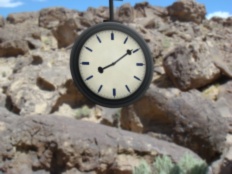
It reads {"hour": 8, "minute": 9}
